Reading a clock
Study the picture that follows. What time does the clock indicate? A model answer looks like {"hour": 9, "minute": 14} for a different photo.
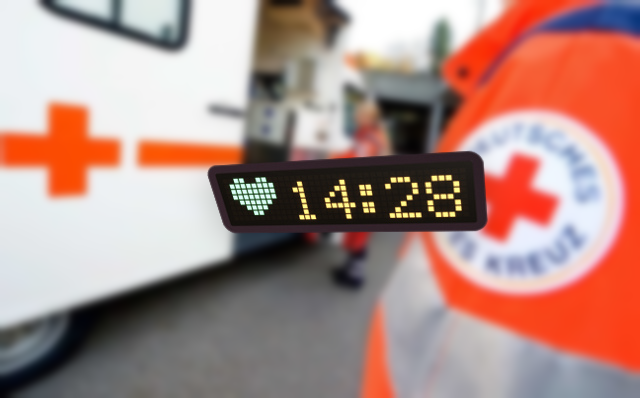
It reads {"hour": 14, "minute": 28}
